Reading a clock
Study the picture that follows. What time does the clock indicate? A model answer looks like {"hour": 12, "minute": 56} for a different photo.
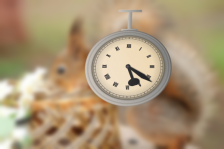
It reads {"hour": 5, "minute": 21}
